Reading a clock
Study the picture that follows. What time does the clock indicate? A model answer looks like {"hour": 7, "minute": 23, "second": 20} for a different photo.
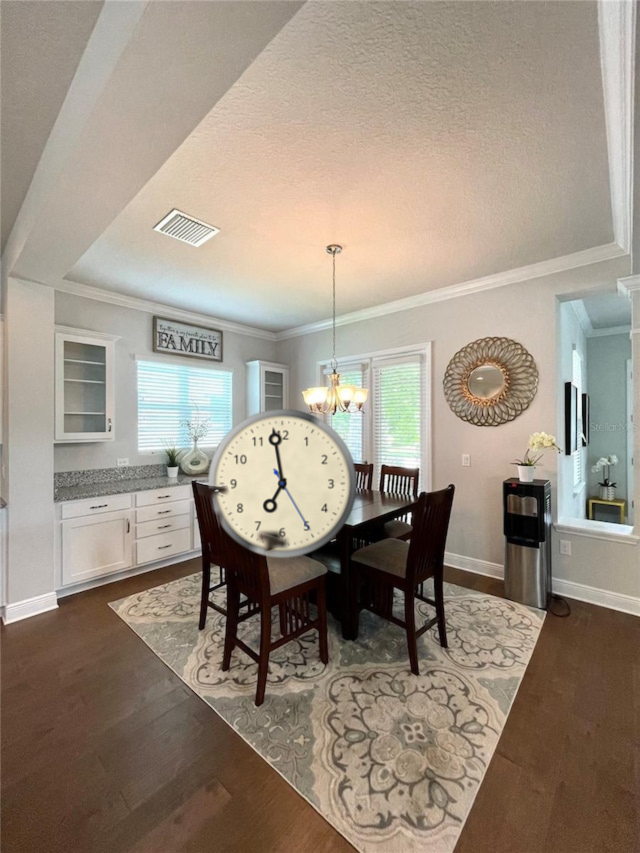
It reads {"hour": 6, "minute": 58, "second": 25}
